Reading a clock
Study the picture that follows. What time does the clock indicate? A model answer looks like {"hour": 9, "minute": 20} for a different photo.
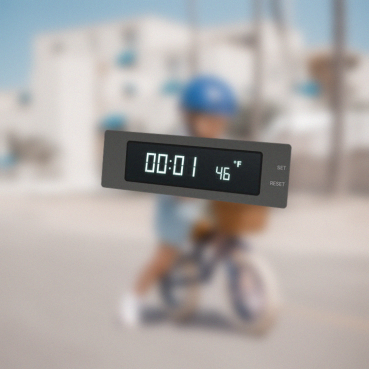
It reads {"hour": 0, "minute": 1}
